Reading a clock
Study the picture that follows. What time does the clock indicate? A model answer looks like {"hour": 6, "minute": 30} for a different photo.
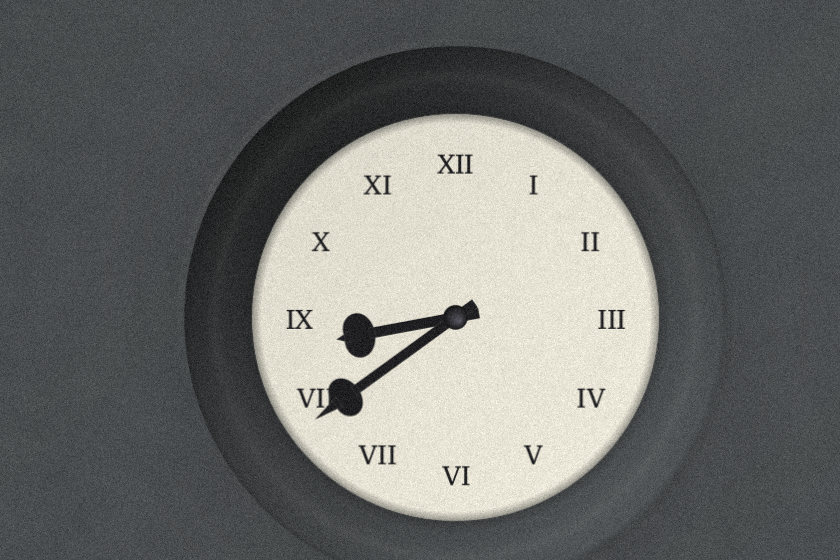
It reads {"hour": 8, "minute": 39}
